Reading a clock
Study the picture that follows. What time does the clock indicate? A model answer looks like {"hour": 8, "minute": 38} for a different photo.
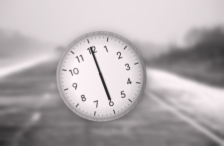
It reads {"hour": 6, "minute": 0}
